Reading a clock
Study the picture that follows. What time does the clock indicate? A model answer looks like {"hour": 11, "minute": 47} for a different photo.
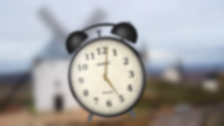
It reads {"hour": 5, "minute": 2}
